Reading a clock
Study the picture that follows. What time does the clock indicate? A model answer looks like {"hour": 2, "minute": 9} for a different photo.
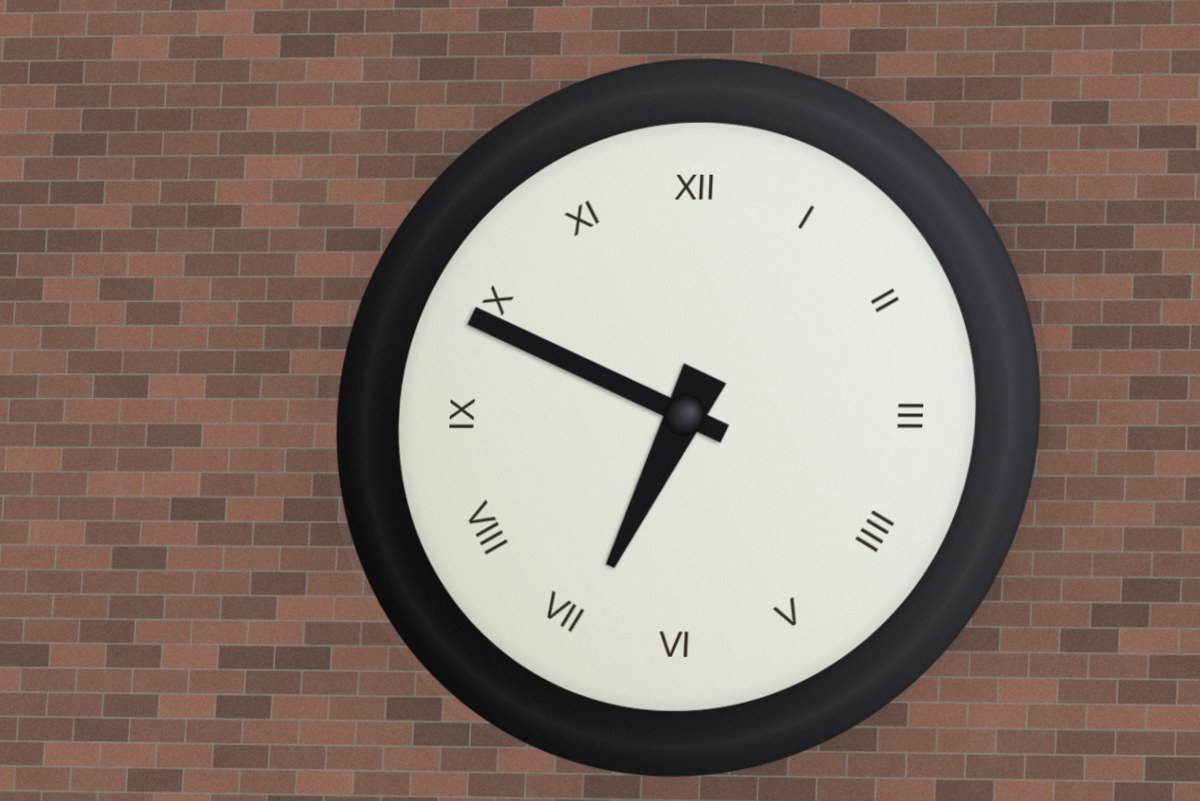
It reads {"hour": 6, "minute": 49}
